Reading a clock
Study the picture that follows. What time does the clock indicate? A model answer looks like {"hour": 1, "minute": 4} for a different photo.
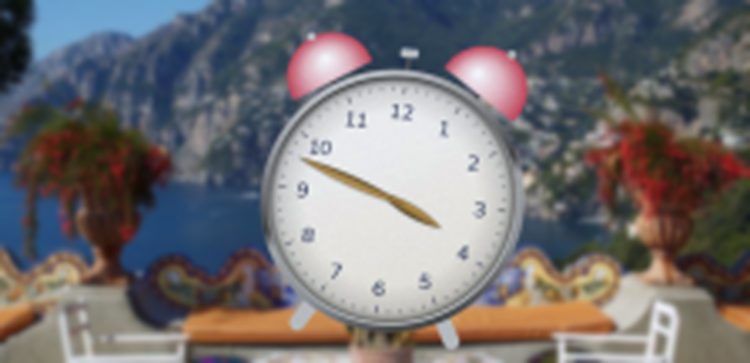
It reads {"hour": 3, "minute": 48}
